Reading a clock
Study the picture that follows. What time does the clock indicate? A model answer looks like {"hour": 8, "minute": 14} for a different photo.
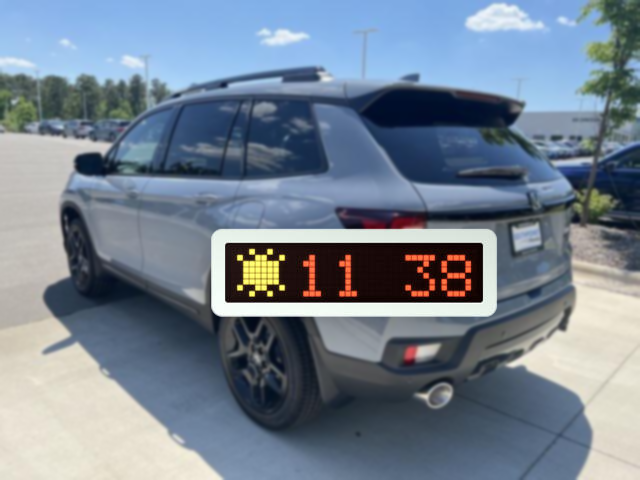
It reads {"hour": 11, "minute": 38}
